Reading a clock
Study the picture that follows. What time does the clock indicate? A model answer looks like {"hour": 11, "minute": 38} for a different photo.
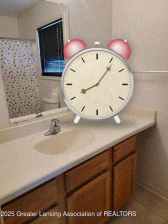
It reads {"hour": 8, "minute": 6}
